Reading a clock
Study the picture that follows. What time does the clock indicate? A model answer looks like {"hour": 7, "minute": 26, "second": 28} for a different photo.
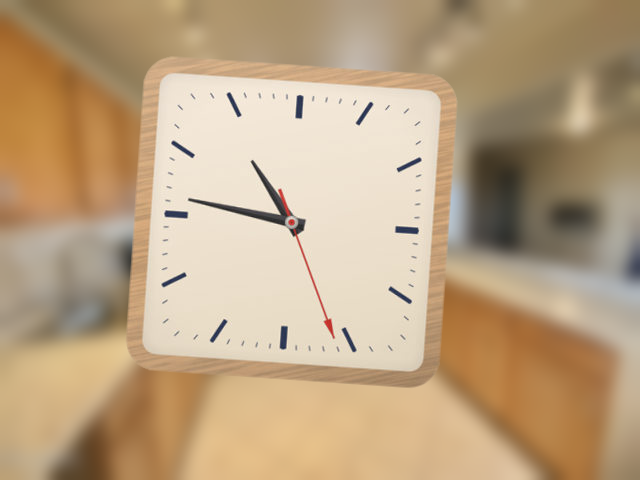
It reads {"hour": 10, "minute": 46, "second": 26}
